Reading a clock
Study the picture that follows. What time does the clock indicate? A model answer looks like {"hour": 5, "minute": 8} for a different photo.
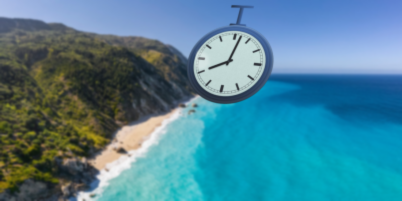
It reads {"hour": 8, "minute": 2}
